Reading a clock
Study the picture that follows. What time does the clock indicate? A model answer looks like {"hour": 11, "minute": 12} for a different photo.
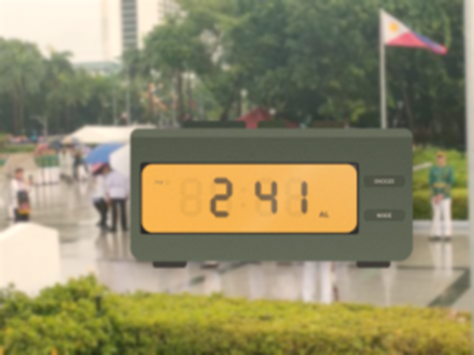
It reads {"hour": 2, "minute": 41}
